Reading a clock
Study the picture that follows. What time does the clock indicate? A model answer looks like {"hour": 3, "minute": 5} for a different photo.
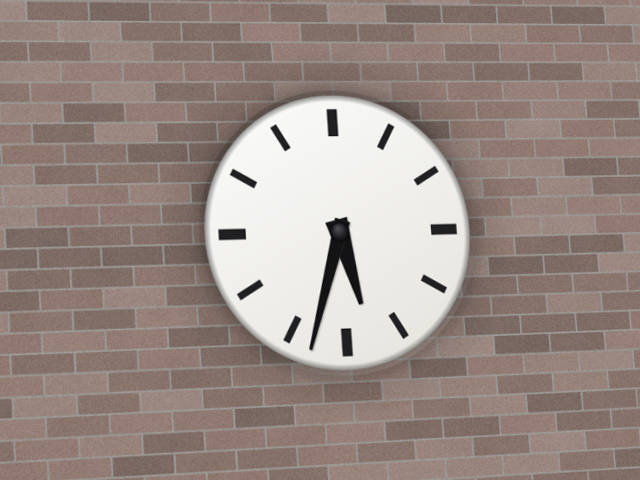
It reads {"hour": 5, "minute": 33}
